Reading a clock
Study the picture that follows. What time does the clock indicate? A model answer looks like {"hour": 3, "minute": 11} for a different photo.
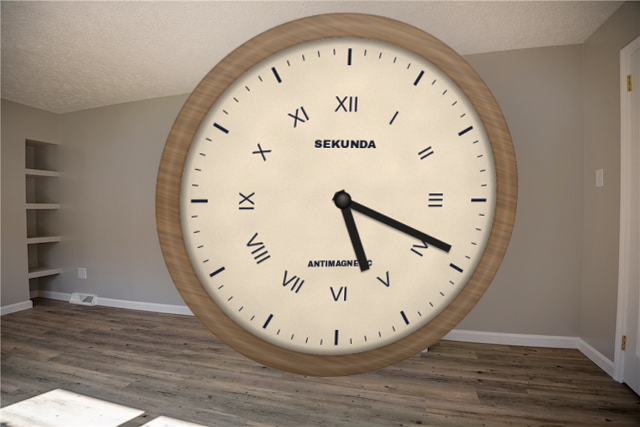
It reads {"hour": 5, "minute": 19}
